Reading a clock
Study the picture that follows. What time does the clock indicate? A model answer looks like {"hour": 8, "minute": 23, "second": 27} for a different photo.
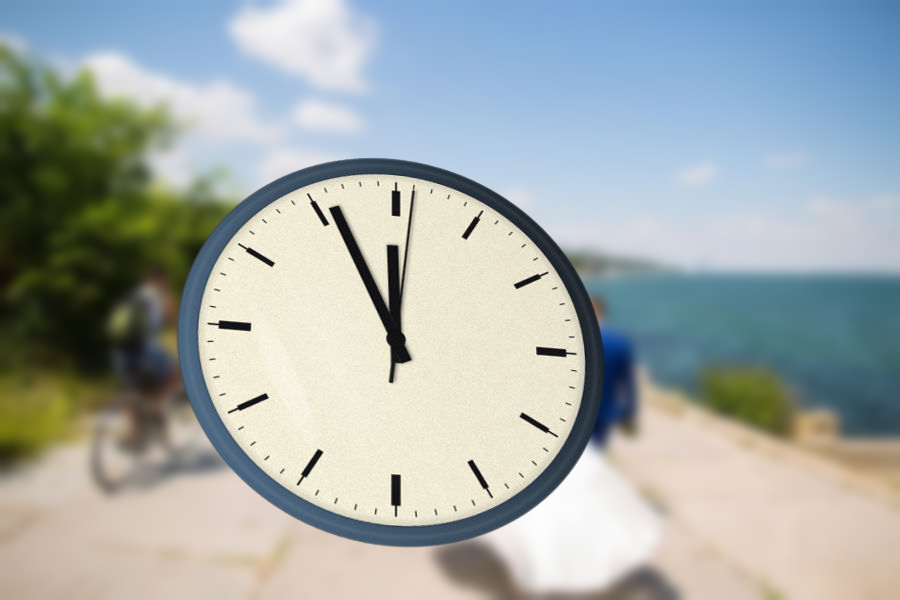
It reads {"hour": 11, "minute": 56, "second": 1}
